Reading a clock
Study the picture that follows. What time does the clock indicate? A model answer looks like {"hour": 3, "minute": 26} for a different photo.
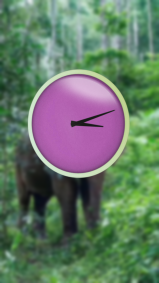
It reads {"hour": 3, "minute": 12}
